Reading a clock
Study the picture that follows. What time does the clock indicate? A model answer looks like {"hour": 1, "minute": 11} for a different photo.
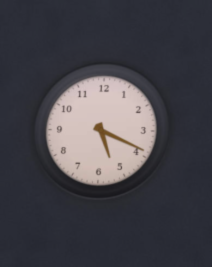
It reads {"hour": 5, "minute": 19}
